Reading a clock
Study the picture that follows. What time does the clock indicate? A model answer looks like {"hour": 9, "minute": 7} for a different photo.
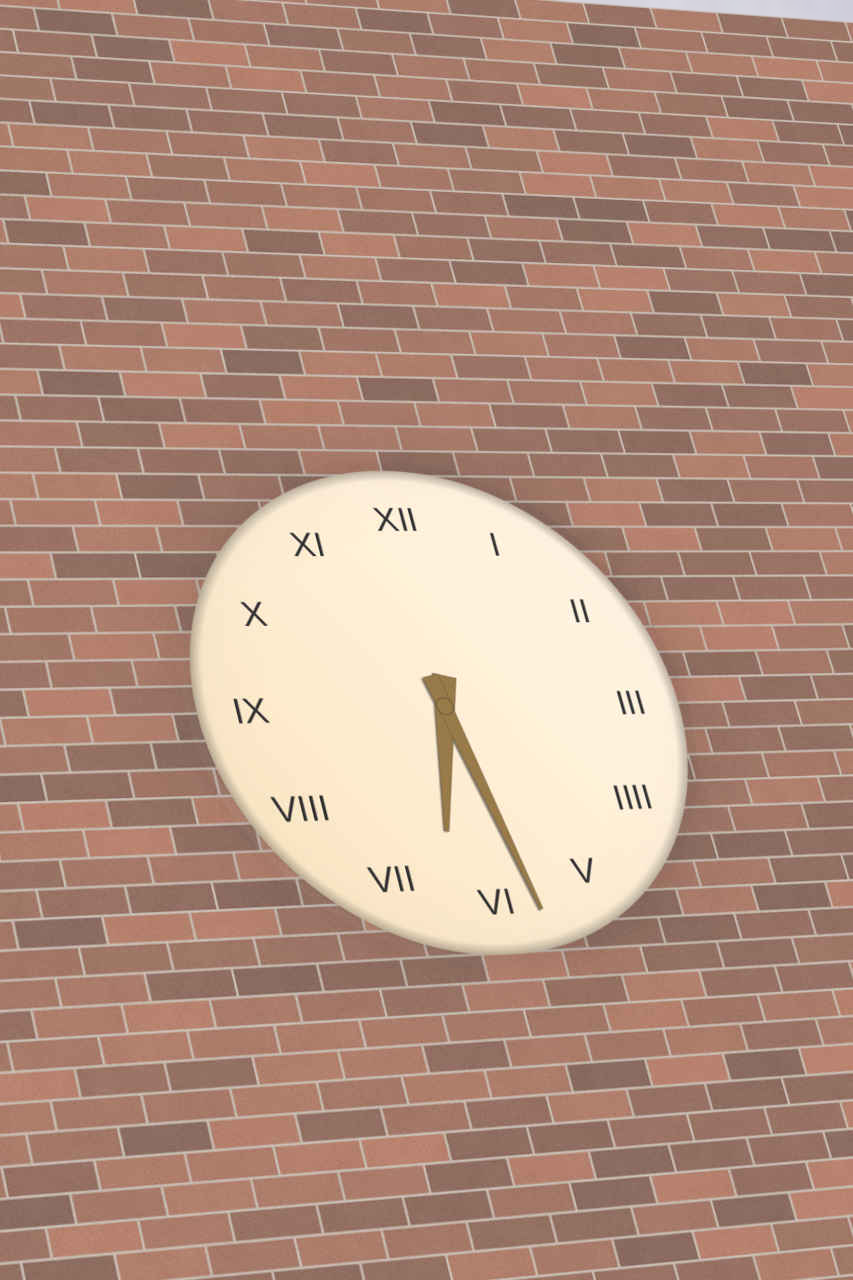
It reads {"hour": 6, "minute": 28}
